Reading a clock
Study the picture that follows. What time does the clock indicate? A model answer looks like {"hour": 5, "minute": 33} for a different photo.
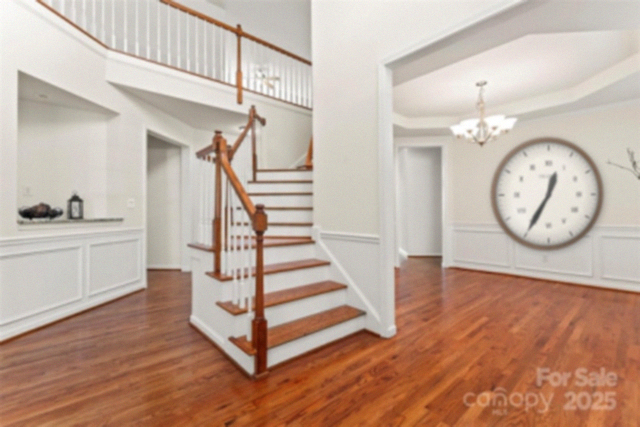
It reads {"hour": 12, "minute": 35}
